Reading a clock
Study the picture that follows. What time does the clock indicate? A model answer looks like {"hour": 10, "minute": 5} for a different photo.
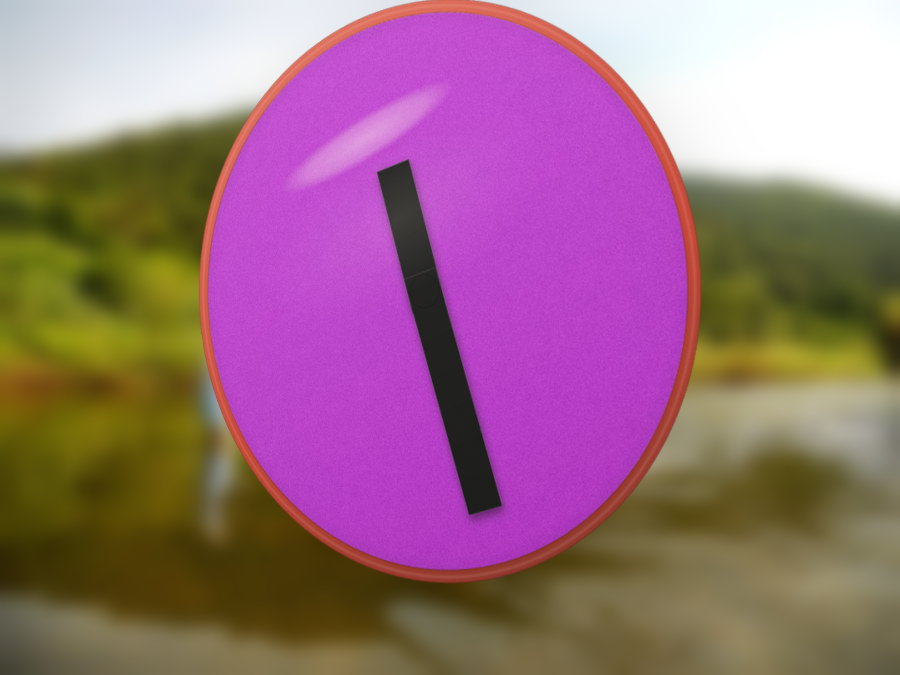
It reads {"hour": 11, "minute": 27}
